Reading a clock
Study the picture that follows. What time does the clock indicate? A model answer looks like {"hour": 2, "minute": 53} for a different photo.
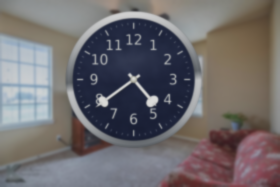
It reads {"hour": 4, "minute": 39}
